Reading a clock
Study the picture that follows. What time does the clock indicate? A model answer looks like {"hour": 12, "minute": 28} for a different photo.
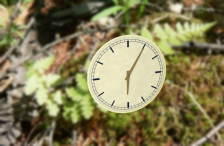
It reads {"hour": 6, "minute": 5}
